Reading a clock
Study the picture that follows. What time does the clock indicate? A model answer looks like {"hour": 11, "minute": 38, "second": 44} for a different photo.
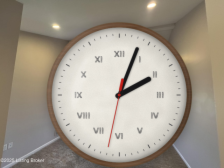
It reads {"hour": 2, "minute": 3, "second": 32}
